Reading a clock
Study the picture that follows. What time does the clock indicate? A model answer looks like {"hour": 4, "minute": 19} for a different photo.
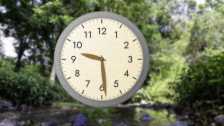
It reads {"hour": 9, "minute": 29}
